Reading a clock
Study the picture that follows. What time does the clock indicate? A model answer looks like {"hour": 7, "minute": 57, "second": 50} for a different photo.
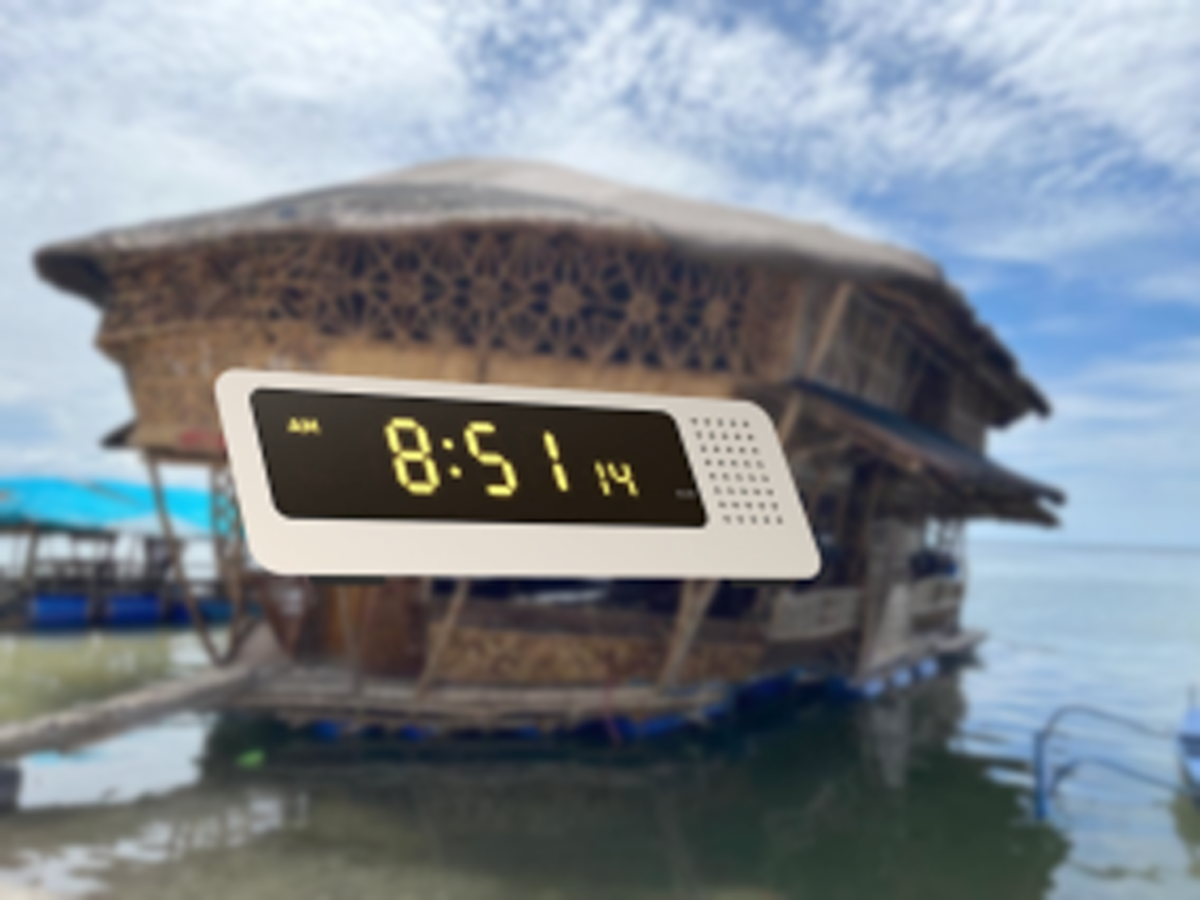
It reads {"hour": 8, "minute": 51, "second": 14}
